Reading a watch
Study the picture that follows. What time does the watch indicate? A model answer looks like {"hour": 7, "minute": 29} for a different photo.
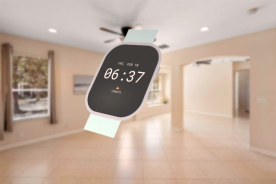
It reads {"hour": 6, "minute": 37}
